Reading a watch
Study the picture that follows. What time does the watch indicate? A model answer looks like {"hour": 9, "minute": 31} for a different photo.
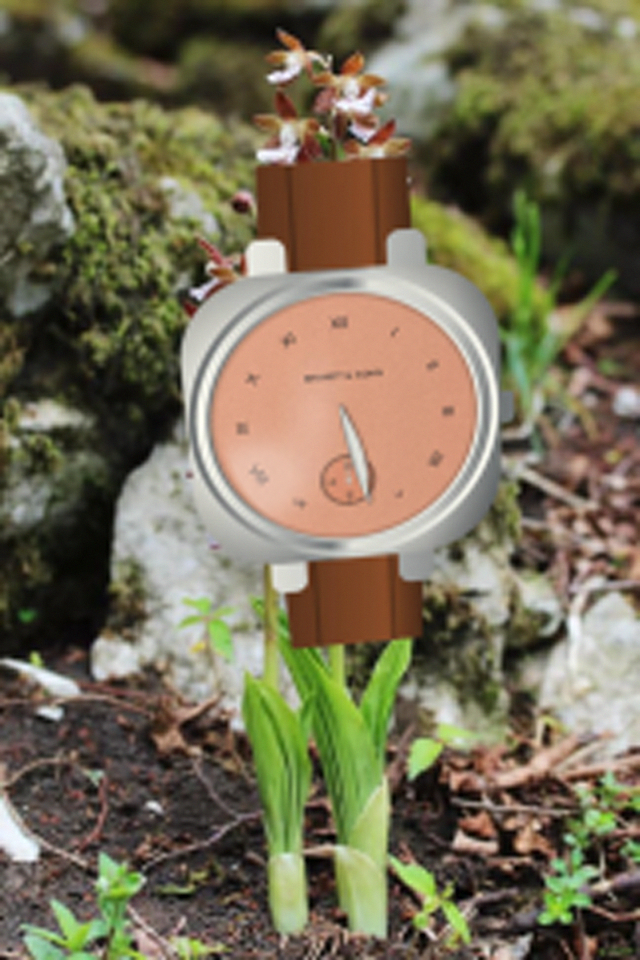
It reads {"hour": 5, "minute": 28}
